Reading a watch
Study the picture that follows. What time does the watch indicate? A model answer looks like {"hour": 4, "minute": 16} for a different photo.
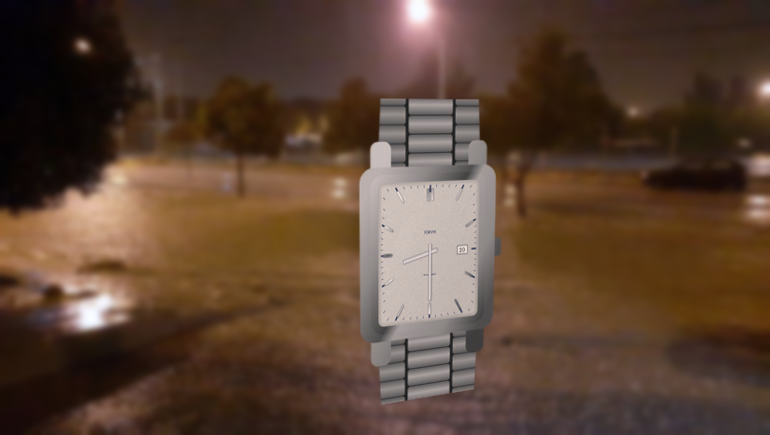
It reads {"hour": 8, "minute": 30}
